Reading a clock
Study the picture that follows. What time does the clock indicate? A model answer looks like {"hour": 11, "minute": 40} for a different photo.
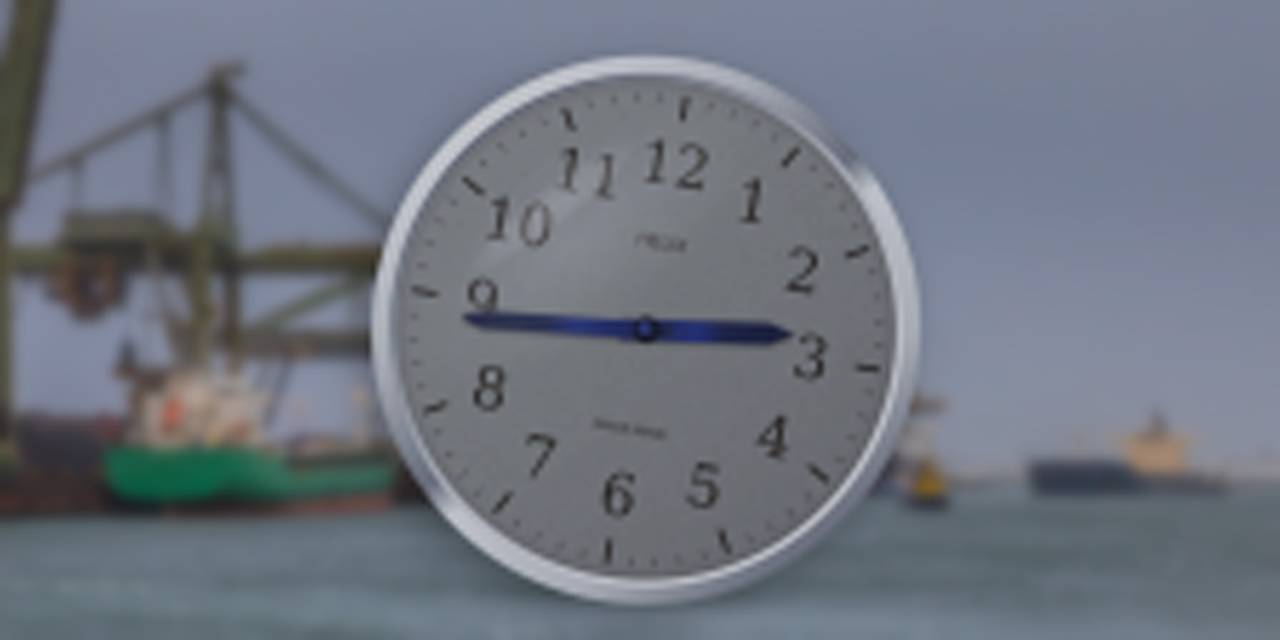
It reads {"hour": 2, "minute": 44}
